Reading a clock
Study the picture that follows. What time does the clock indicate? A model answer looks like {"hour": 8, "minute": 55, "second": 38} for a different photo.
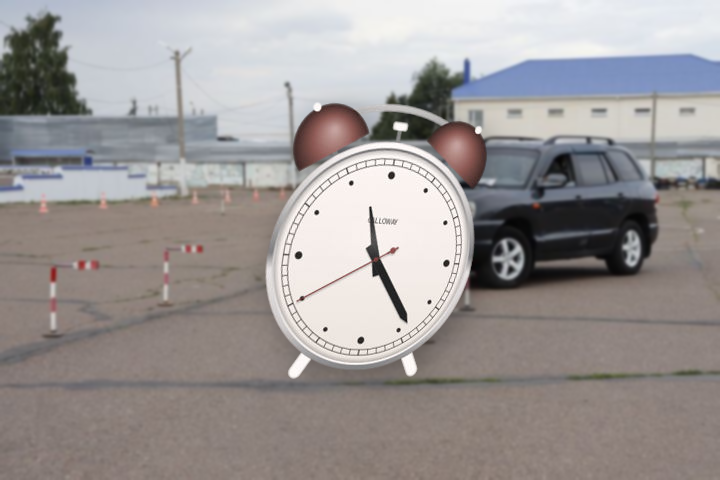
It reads {"hour": 11, "minute": 23, "second": 40}
